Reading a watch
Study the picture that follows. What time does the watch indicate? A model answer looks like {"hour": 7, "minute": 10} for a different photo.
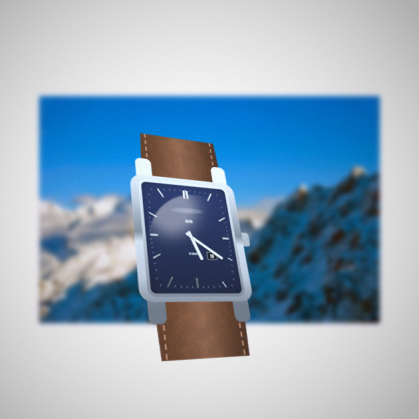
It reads {"hour": 5, "minute": 21}
